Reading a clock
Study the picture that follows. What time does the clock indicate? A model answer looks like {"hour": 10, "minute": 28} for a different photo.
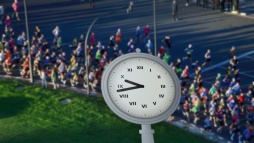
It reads {"hour": 9, "minute": 43}
